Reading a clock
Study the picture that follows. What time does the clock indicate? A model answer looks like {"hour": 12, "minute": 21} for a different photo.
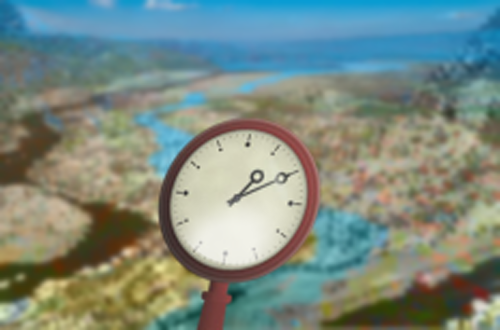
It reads {"hour": 1, "minute": 10}
